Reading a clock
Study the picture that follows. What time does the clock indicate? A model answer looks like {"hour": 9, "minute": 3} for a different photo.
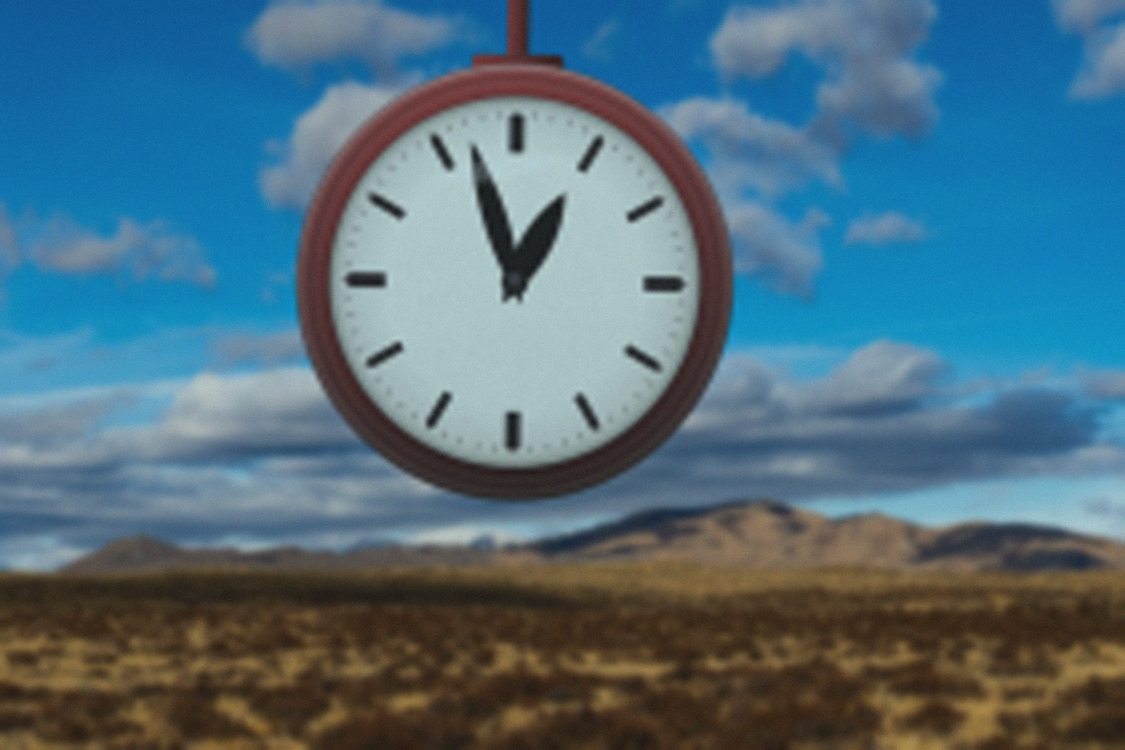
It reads {"hour": 12, "minute": 57}
